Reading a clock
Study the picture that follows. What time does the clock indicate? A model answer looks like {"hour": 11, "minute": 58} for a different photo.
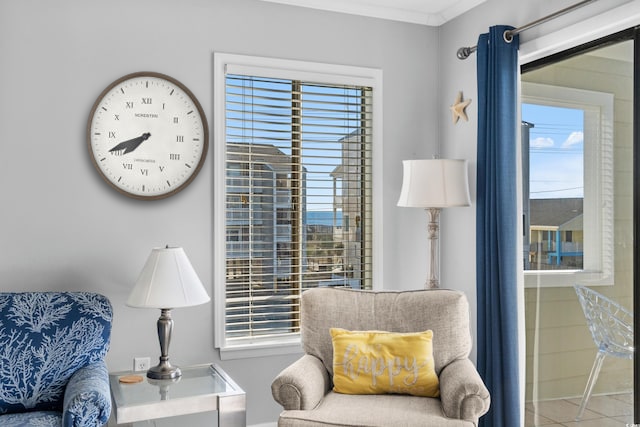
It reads {"hour": 7, "minute": 41}
